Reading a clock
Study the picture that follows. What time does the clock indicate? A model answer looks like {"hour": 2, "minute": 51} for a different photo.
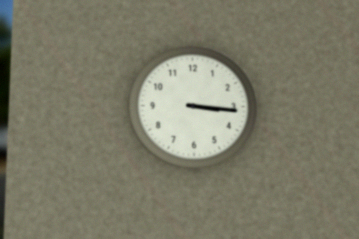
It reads {"hour": 3, "minute": 16}
